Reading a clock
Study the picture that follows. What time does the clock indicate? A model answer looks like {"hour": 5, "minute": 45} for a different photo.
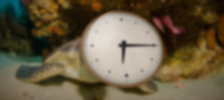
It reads {"hour": 6, "minute": 15}
